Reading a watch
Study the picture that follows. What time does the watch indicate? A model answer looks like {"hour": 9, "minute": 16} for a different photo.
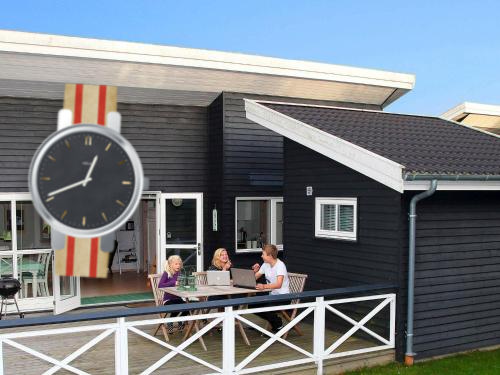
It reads {"hour": 12, "minute": 41}
